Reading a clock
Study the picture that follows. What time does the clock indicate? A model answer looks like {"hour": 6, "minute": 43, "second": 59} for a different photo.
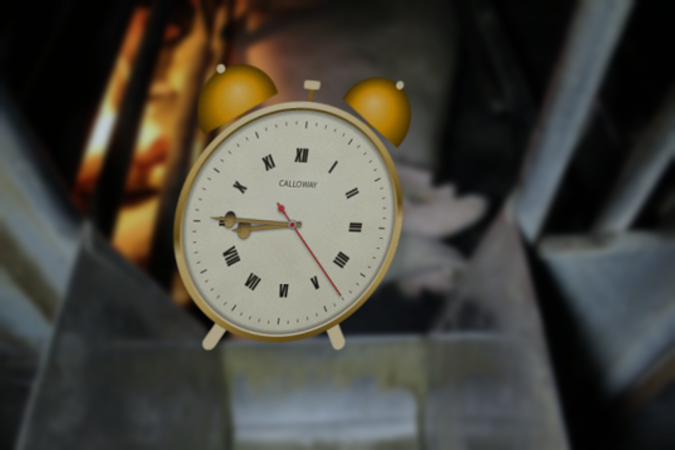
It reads {"hour": 8, "minute": 45, "second": 23}
